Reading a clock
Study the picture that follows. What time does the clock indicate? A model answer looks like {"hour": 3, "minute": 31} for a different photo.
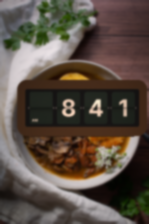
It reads {"hour": 8, "minute": 41}
